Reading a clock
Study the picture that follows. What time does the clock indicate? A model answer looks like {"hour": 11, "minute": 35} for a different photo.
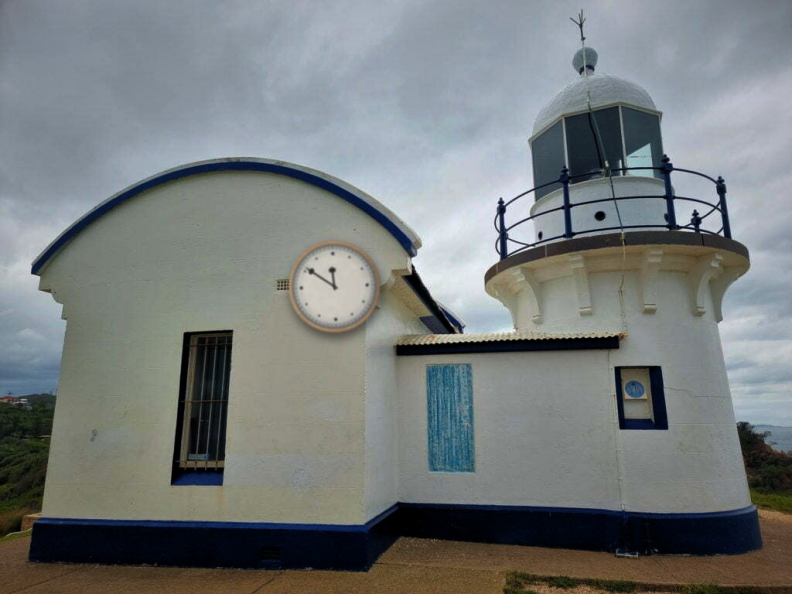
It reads {"hour": 11, "minute": 51}
